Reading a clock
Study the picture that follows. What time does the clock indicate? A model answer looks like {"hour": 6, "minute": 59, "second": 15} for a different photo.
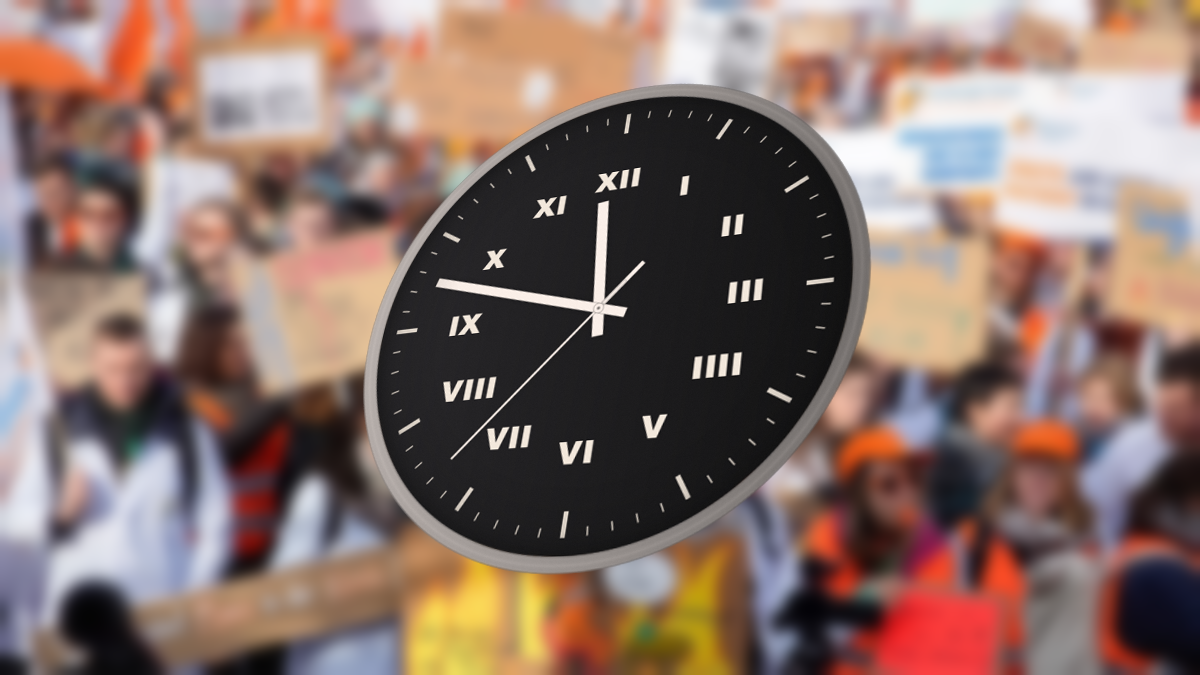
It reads {"hour": 11, "minute": 47, "second": 37}
